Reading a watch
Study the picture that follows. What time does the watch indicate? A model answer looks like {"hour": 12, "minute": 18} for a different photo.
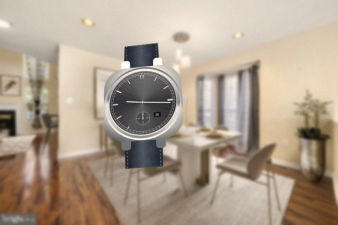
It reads {"hour": 9, "minute": 16}
